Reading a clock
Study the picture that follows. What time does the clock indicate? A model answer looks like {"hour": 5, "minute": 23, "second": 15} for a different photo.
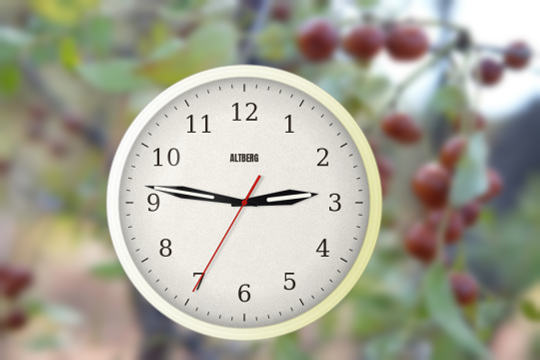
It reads {"hour": 2, "minute": 46, "second": 35}
